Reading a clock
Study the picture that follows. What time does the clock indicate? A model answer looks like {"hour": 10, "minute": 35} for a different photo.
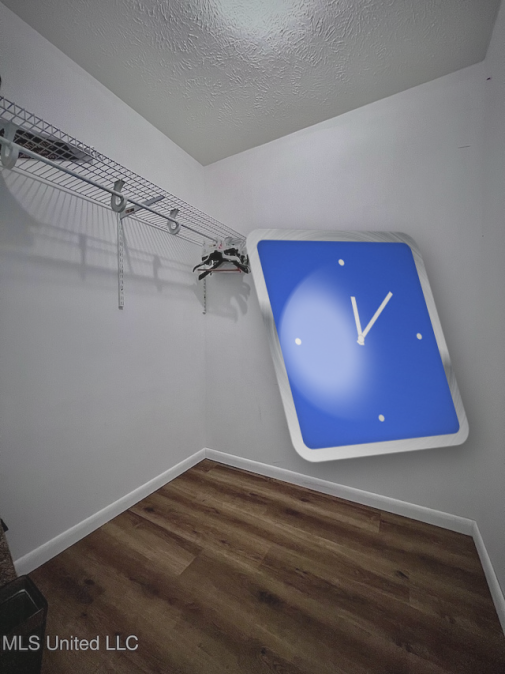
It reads {"hour": 12, "minute": 8}
